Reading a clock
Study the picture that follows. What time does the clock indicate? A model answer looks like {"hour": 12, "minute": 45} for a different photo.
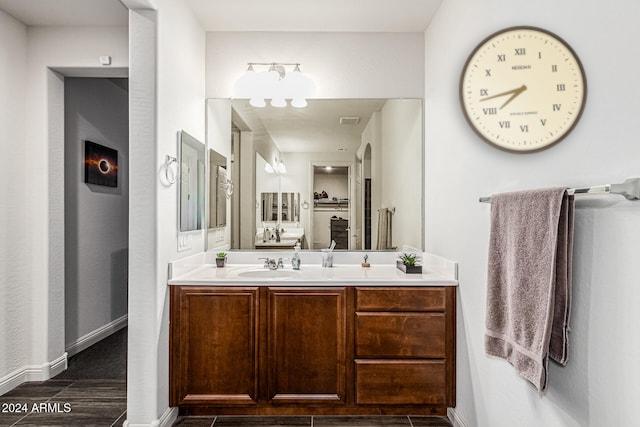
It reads {"hour": 7, "minute": 43}
